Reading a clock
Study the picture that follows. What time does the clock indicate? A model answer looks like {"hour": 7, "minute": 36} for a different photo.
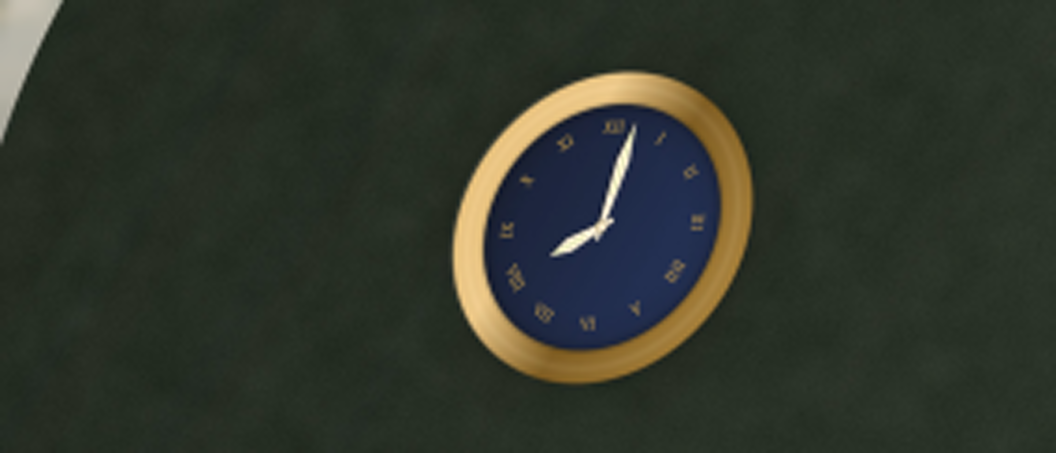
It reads {"hour": 8, "minute": 2}
